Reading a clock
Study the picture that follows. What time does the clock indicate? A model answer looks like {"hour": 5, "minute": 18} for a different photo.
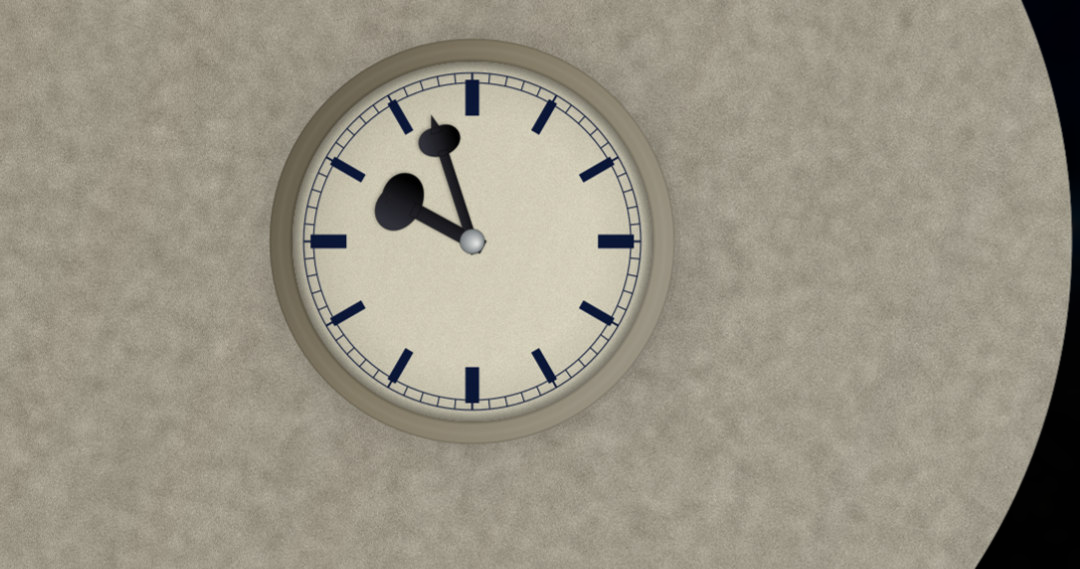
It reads {"hour": 9, "minute": 57}
